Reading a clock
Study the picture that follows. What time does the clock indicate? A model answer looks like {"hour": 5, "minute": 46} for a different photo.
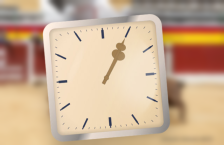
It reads {"hour": 1, "minute": 5}
